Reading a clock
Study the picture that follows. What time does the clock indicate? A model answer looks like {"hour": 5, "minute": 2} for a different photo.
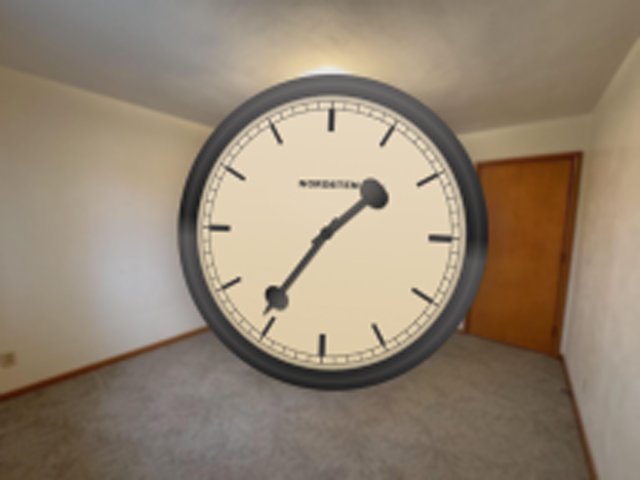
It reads {"hour": 1, "minute": 36}
